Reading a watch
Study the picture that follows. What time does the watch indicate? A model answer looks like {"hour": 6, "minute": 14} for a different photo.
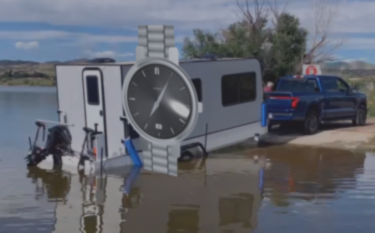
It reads {"hour": 7, "minute": 5}
